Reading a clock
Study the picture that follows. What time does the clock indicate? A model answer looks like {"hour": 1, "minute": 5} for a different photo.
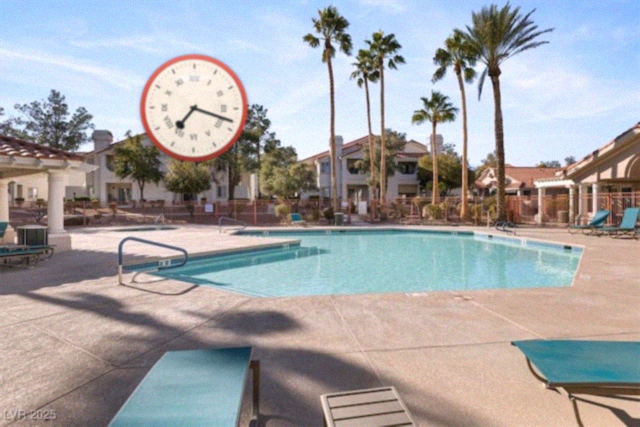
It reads {"hour": 7, "minute": 18}
